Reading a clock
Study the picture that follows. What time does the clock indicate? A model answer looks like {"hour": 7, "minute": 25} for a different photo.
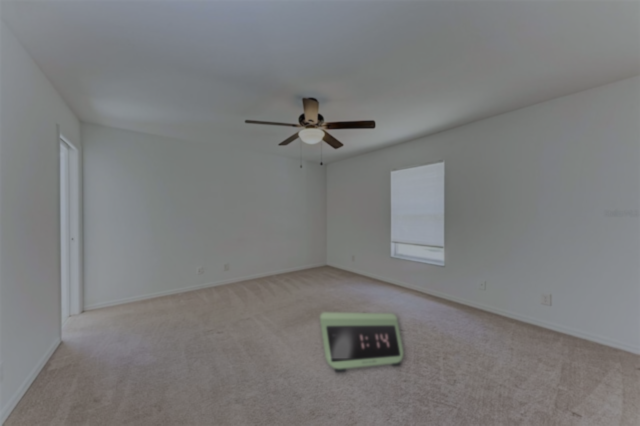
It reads {"hour": 1, "minute": 14}
